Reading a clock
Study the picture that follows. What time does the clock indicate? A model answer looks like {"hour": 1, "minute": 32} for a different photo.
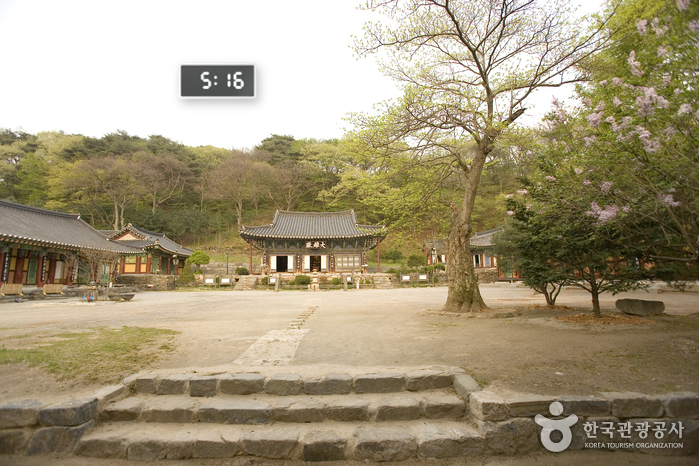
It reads {"hour": 5, "minute": 16}
